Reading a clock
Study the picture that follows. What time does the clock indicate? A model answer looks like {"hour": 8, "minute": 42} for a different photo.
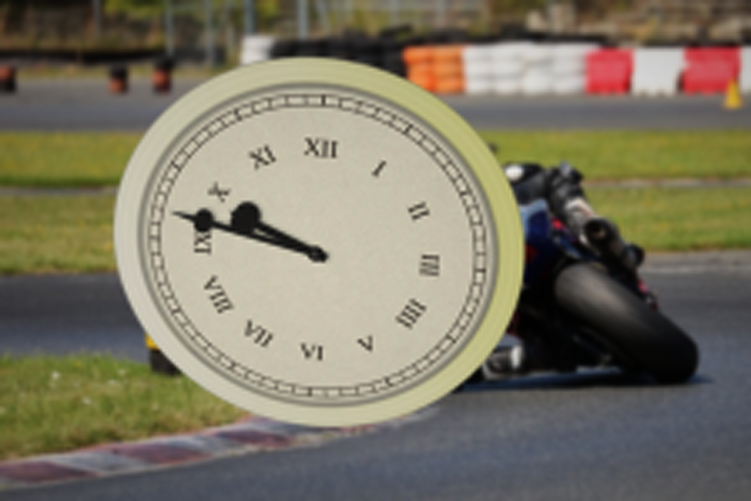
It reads {"hour": 9, "minute": 47}
